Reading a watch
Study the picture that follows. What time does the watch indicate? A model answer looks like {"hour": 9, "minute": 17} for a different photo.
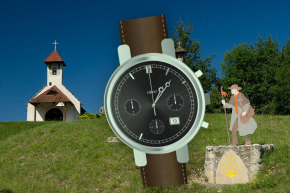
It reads {"hour": 1, "minute": 7}
